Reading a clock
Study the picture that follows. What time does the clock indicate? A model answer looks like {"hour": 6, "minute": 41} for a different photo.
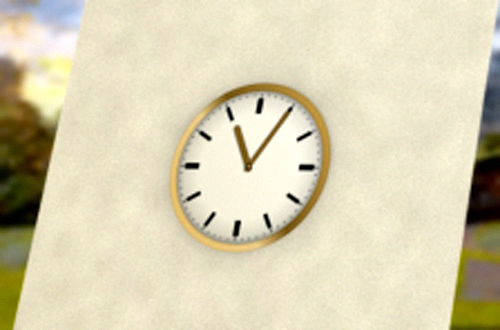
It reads {"hour": 11, "minute": 5}
